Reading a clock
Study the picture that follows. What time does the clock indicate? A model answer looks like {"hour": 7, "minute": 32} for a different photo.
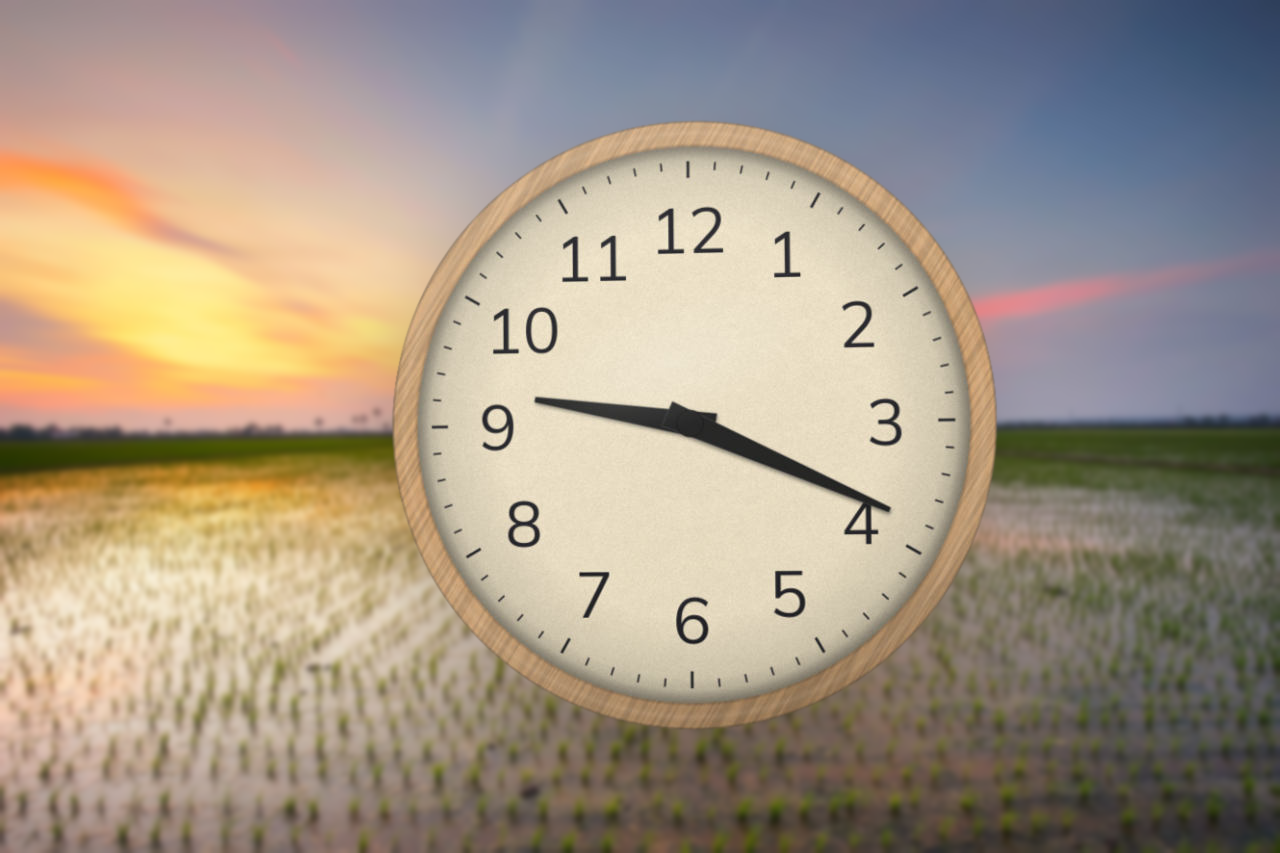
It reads {"hour": 9, "minute": 19}
